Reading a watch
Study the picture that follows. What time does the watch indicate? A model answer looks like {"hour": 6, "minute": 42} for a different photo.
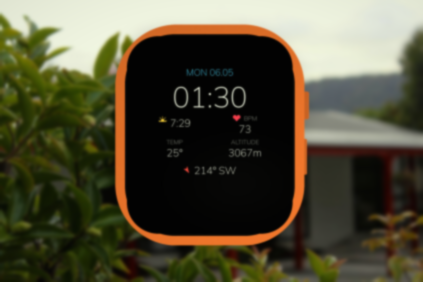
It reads {"hour": 1, "minute": 30}
